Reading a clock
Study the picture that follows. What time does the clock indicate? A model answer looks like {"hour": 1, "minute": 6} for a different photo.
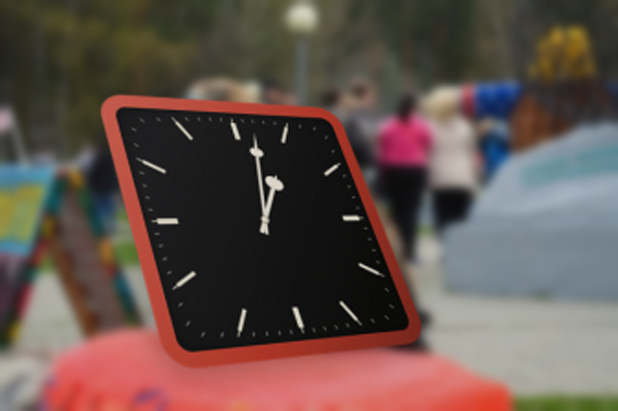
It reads {"hour": 1, "minute": 2}
